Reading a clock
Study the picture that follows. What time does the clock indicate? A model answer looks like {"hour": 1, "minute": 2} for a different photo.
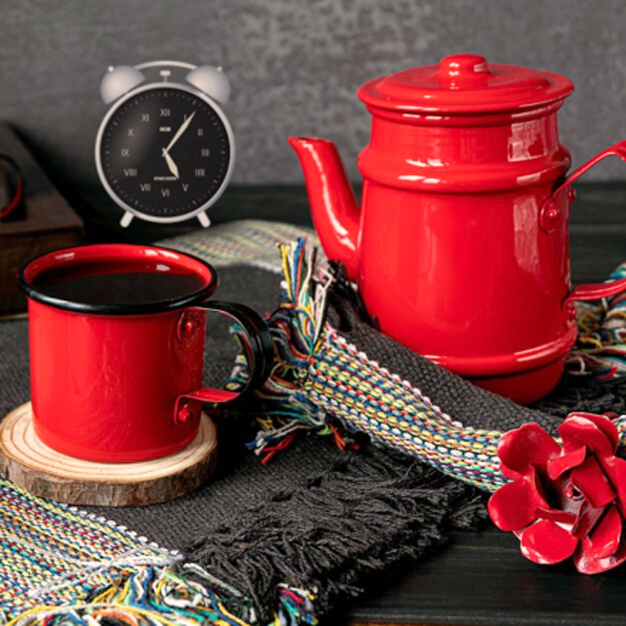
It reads {"hour": 5, "minute": 6}
